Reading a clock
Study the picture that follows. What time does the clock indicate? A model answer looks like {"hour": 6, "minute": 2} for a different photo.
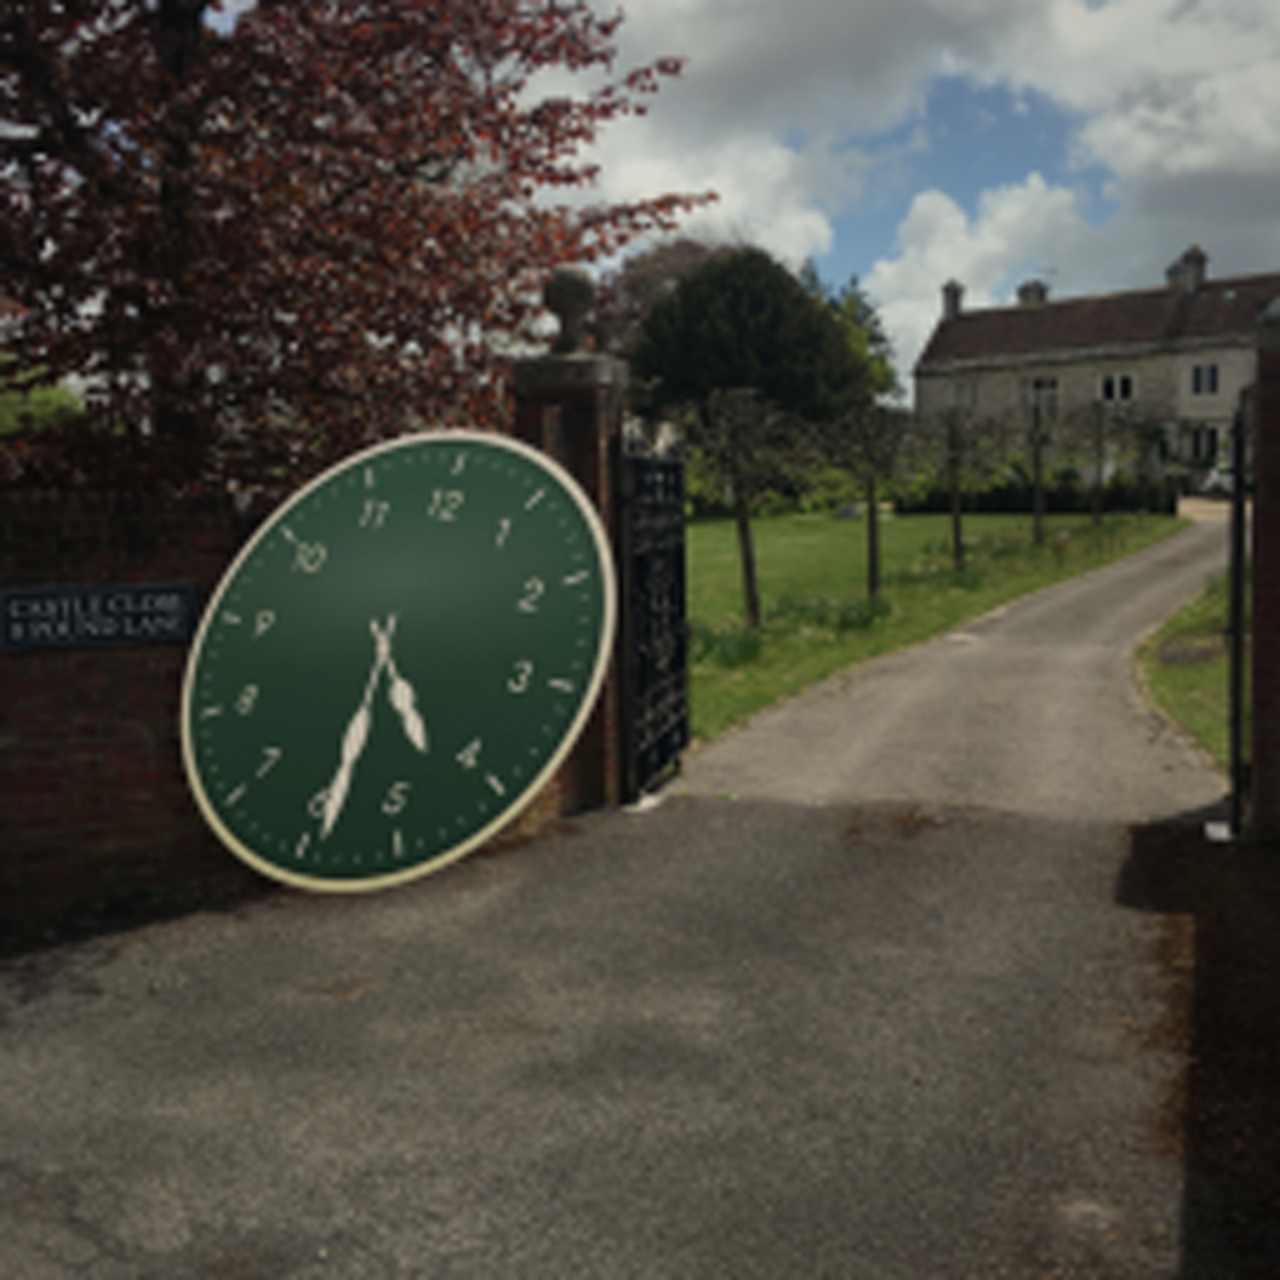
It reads {"hour": 4, "minute": 29}
